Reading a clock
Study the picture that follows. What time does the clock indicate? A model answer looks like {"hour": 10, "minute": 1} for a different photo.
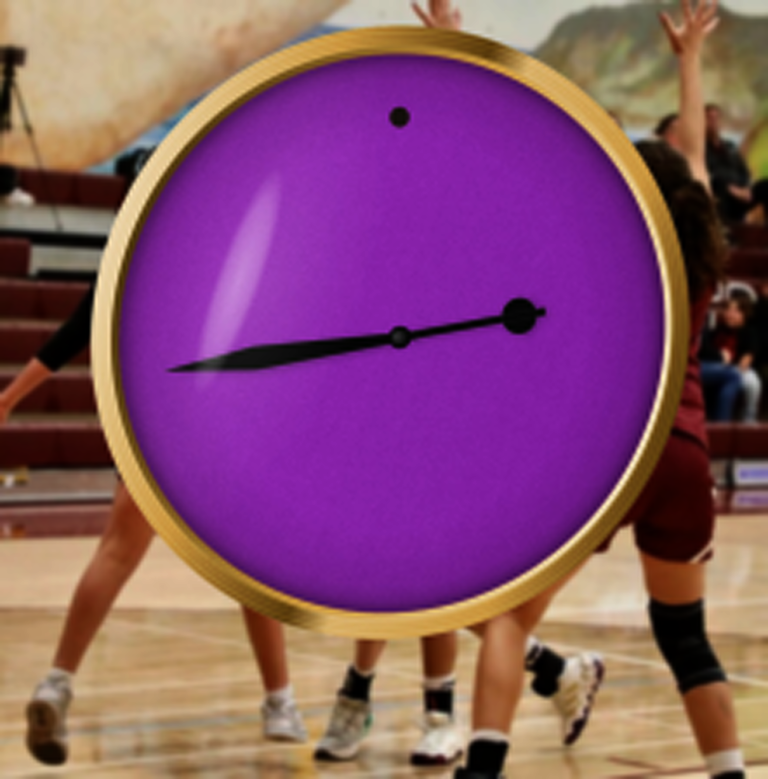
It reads {"hour": 2, "minute": 44}
